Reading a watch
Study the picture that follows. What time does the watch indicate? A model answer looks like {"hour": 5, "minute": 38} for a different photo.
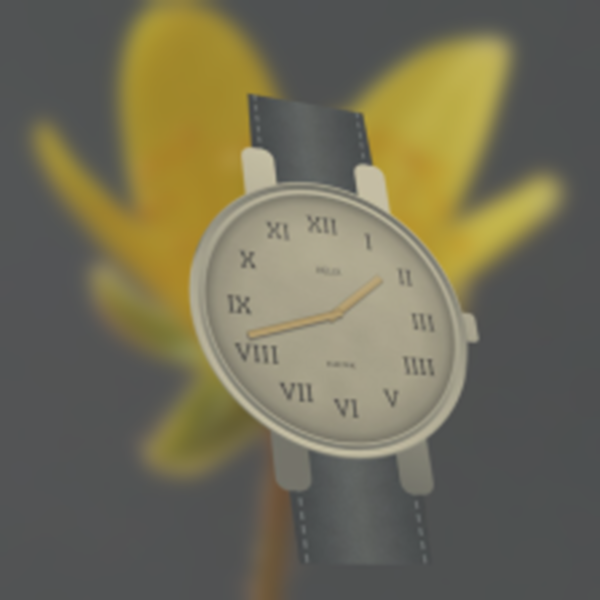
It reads {"hour": 1, "minute": 42}
